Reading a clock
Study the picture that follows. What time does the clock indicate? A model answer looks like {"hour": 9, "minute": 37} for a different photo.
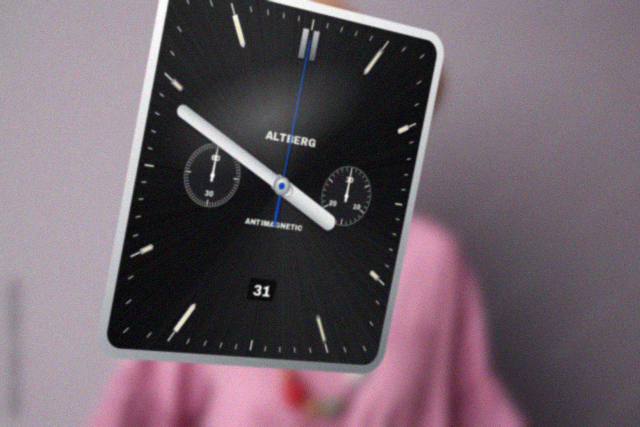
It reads {"hour": 3, "minute": 49}
